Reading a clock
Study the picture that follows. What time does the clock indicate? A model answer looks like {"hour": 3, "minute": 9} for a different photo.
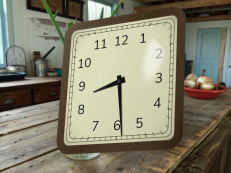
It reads {"hour": 8, "minute": 29}
